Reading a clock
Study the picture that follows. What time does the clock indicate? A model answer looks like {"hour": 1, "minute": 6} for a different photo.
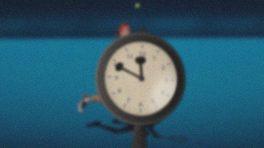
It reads {"hour": 11, "minute": 49}
